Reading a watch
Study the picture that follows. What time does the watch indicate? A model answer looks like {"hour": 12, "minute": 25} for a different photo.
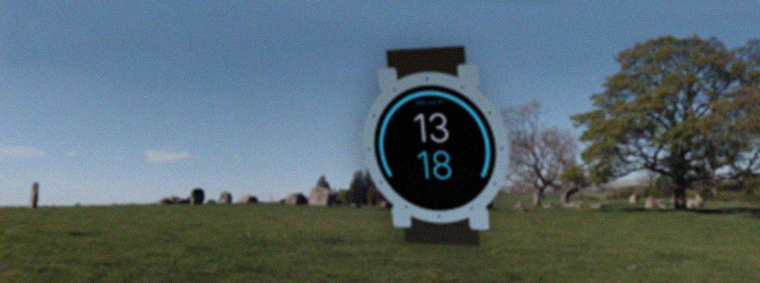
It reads {"hour": 13, "minute": 18}
